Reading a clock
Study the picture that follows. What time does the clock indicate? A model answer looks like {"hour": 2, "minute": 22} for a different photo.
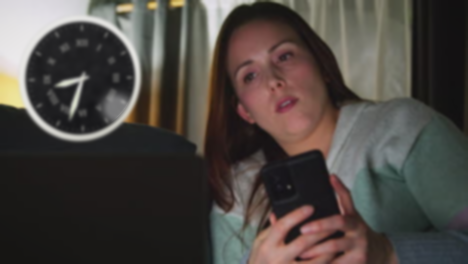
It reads {"hour": 8, "minute": 33}
